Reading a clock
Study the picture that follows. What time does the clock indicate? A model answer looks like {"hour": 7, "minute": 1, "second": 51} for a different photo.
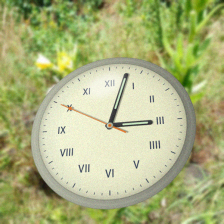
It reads {"hour": 3, "minute": 2, "second": 50}
